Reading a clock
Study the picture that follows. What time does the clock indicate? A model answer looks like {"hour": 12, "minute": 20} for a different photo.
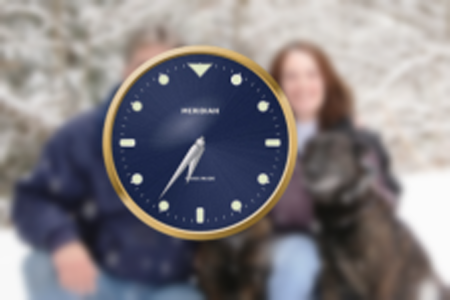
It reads {"hour": 6, "minute": 36}
